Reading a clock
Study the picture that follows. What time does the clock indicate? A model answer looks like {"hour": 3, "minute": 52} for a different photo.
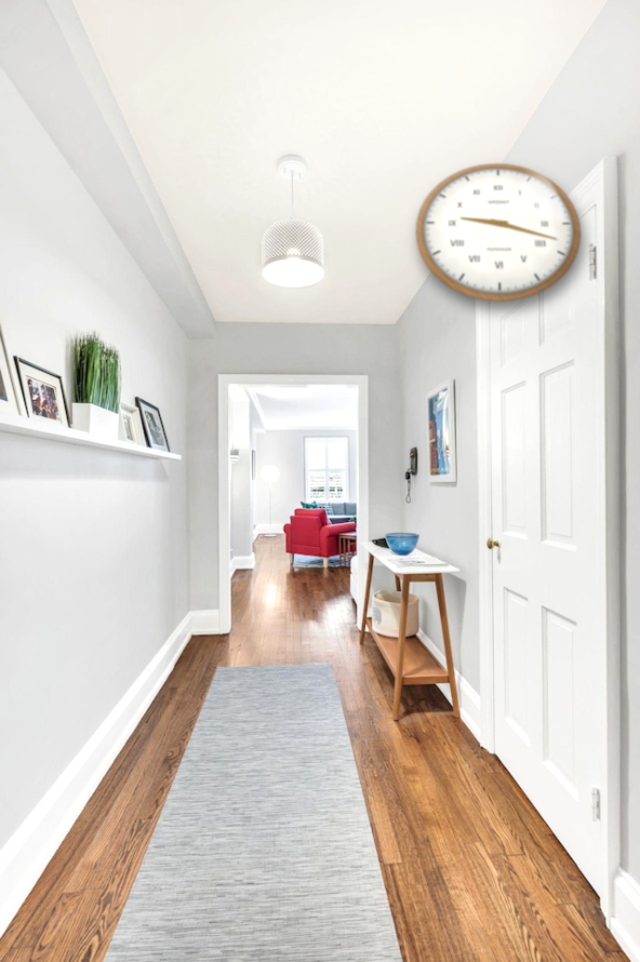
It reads {"hour": 9, "minute": 18}
